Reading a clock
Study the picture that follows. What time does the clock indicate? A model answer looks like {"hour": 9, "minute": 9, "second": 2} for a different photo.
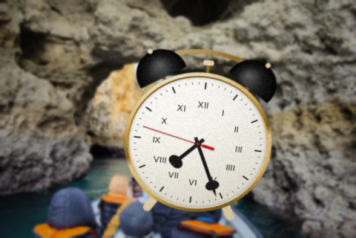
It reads {"hour": 7, "minute": 25, "second": 47}
